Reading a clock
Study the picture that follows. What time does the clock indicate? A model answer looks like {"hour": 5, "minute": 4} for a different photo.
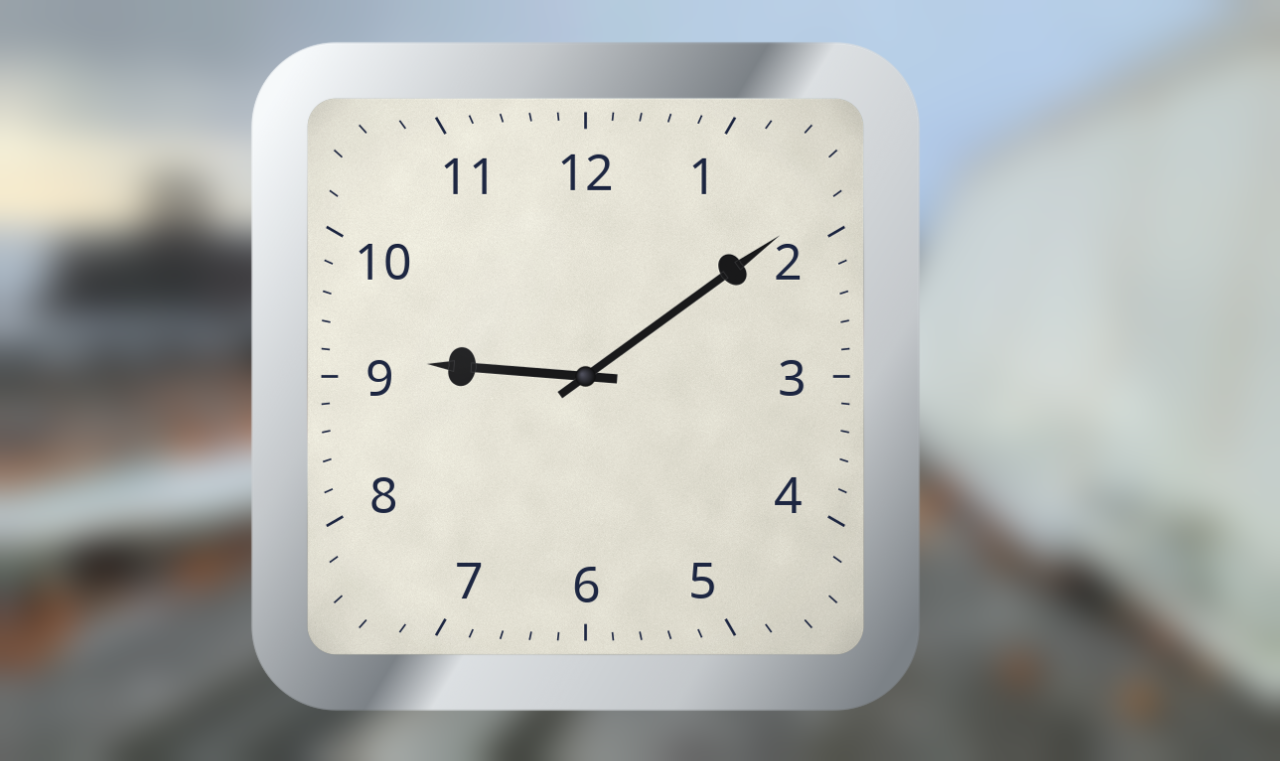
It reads {"hour": 9, "minute": 9}
